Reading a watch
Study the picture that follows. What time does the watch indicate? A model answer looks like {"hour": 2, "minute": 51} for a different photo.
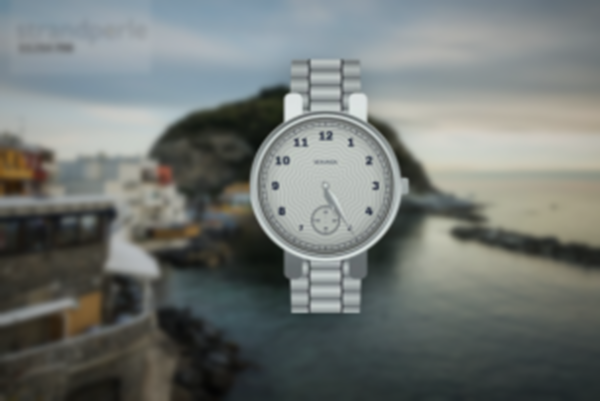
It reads {"hour": 5, "minute": 25}
